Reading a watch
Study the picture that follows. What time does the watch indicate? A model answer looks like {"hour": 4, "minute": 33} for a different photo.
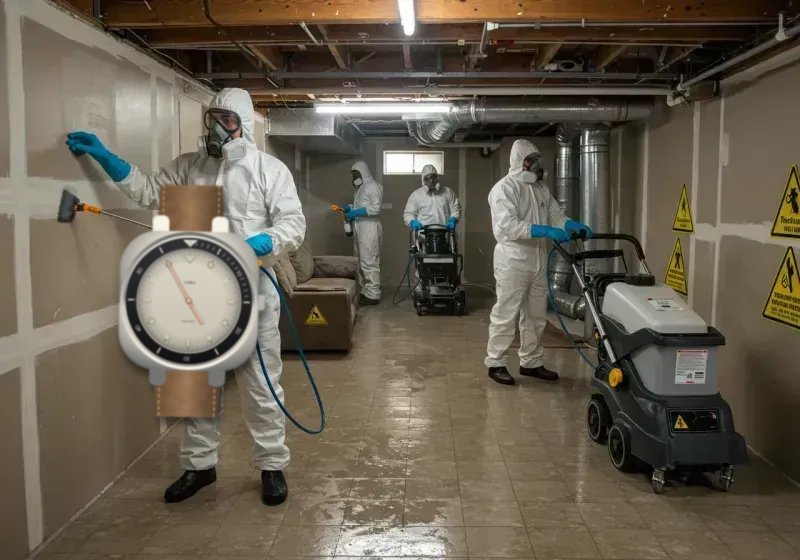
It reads {"hour": 4, "minute": 55}
